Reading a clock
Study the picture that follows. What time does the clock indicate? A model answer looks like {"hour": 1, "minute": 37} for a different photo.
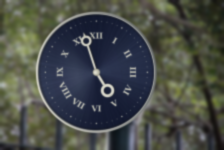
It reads {"hour": 4, "minute": 57}
